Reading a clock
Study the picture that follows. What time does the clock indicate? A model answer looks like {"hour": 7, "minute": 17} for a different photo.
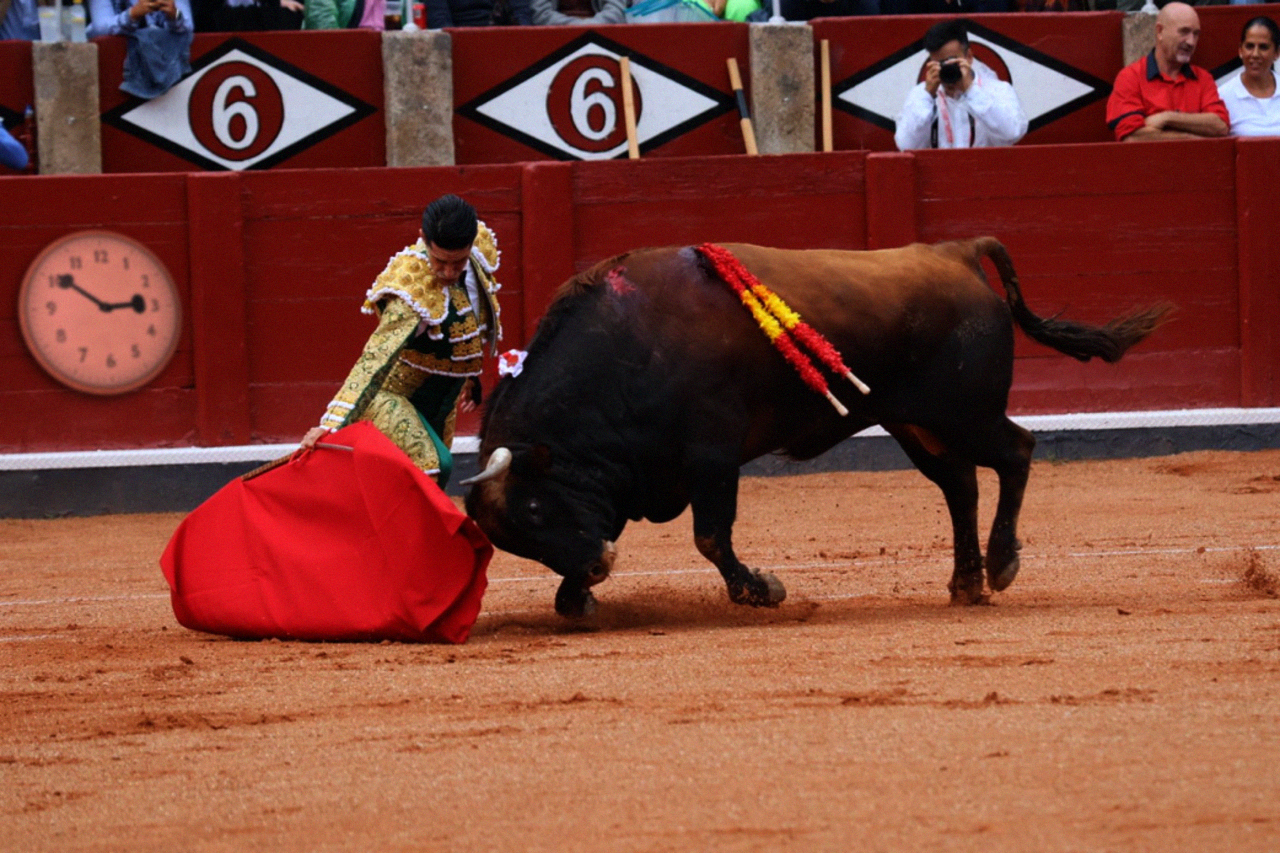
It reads {"hour": 2, "minute": 51}
